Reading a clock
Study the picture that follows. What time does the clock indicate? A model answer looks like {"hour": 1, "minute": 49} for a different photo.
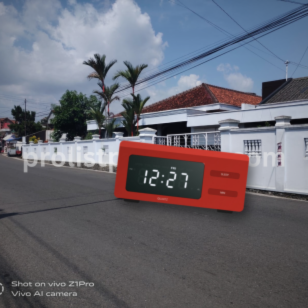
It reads {"hour": 12, "minute": 27}
